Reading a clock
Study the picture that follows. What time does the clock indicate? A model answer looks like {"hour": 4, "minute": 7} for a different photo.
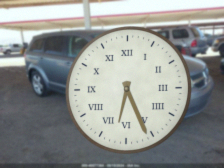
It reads {"hour": 6, "minute": 26}
